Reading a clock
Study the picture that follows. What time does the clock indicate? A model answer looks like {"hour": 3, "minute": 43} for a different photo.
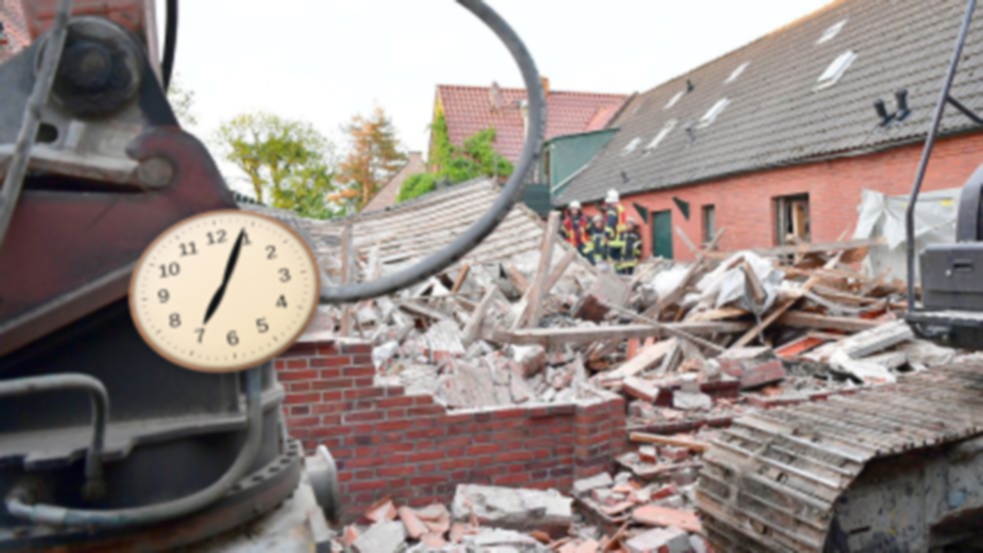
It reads {"hour": 7, "minute": 4}
